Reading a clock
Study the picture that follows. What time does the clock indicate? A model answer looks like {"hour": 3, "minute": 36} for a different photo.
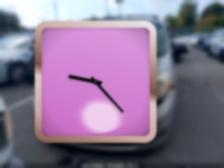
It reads {"hour": 9, "minute": 23}
